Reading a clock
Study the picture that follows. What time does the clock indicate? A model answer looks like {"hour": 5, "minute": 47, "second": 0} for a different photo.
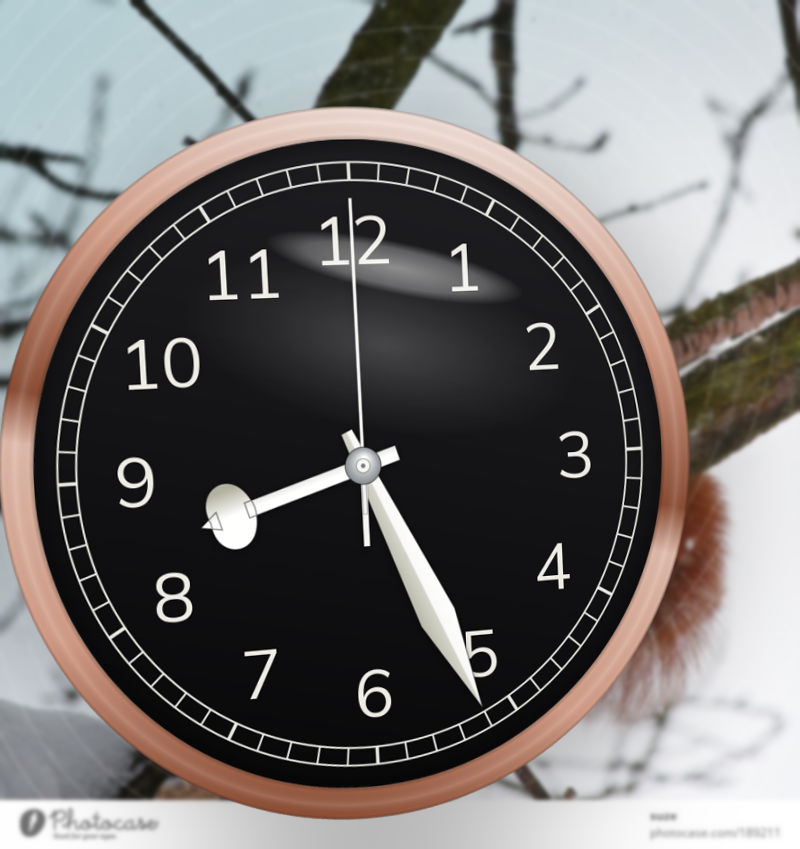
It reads {"hour": 8, "minute": 26, "second": 0}
